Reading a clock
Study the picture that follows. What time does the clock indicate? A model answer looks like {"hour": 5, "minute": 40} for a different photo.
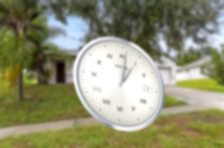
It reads {"hour": 1, "minute": 1}
